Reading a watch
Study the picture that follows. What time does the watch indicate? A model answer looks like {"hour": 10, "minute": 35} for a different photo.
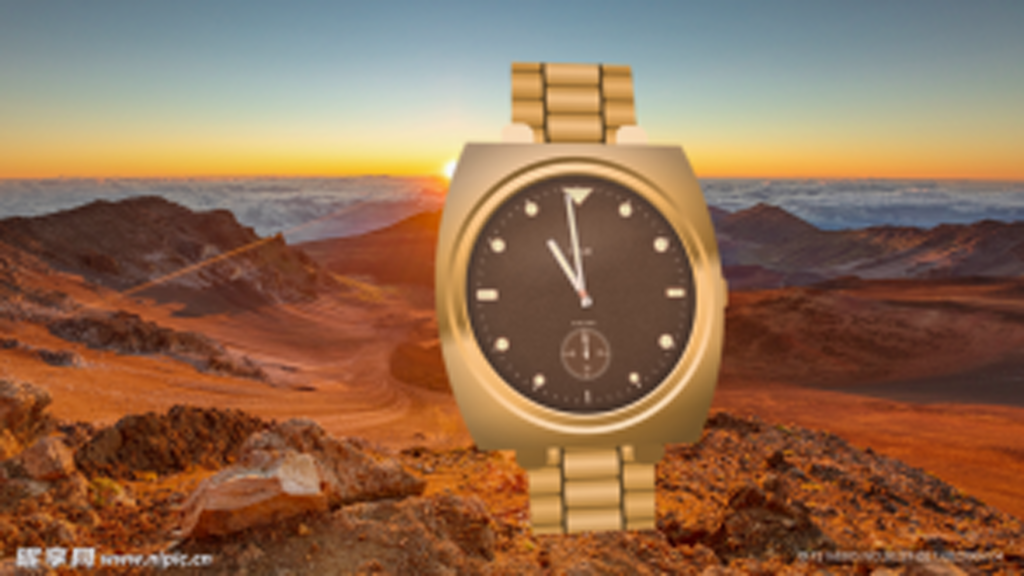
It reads {"hour": 10, "minute": 59}
